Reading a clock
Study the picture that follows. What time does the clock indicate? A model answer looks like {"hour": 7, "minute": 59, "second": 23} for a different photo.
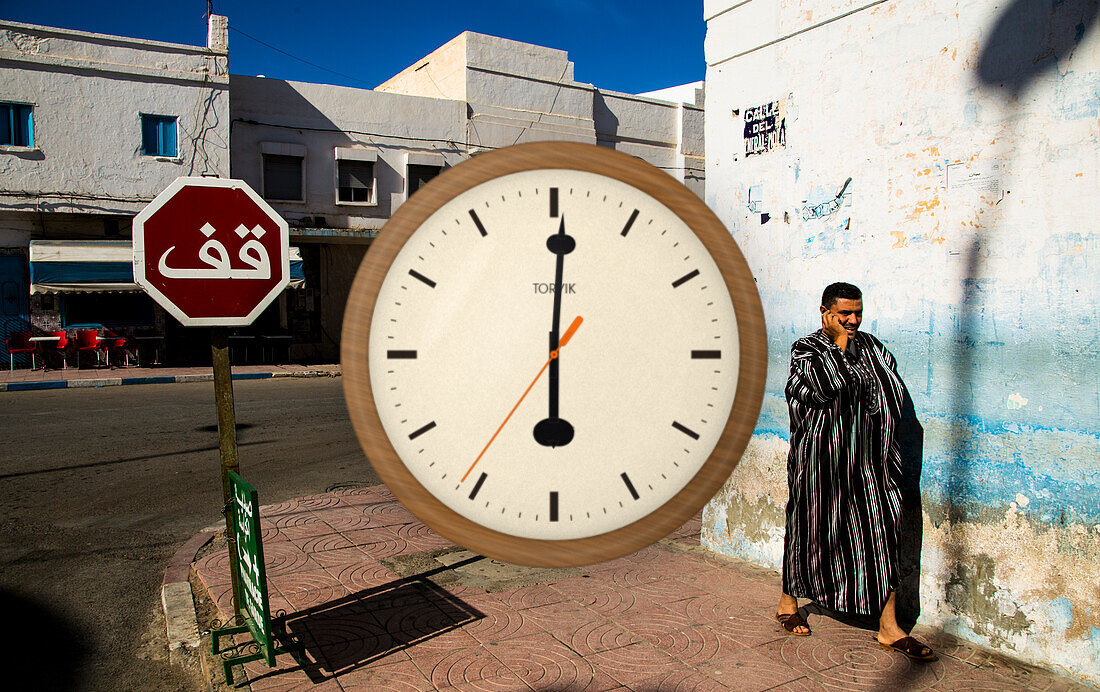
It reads {"hour": 6, "minute": 0, "second": 36}
